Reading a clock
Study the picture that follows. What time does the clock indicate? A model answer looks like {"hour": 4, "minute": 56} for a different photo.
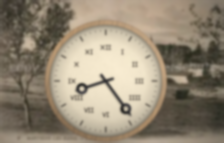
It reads {"hour": 8, "minute": 24}
